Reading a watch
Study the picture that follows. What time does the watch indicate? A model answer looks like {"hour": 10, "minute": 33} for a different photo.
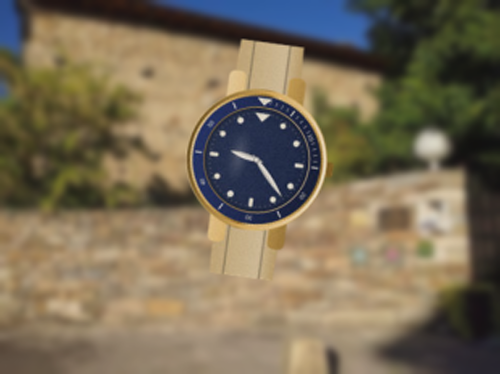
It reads {"hour": 9, "minute": 23}
